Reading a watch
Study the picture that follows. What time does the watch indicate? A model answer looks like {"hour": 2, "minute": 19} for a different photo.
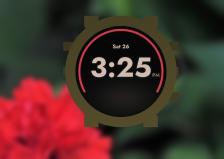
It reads {"hour": 3, "minute": 25}
